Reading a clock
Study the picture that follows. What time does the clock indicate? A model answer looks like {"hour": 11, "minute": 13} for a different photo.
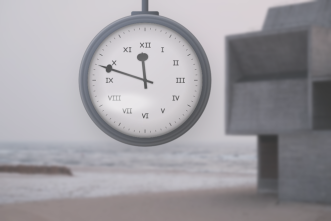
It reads {"hour": 11, "minute": 48}
